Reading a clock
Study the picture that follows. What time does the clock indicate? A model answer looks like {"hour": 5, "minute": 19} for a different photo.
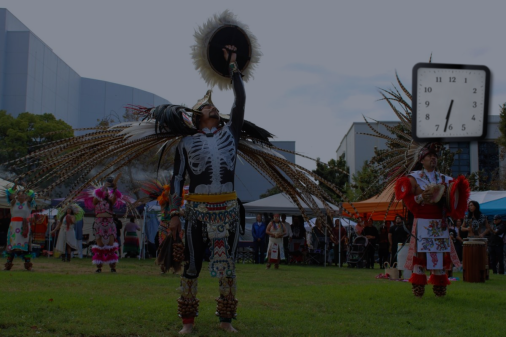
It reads {"hour": 6, "minute": 32}
